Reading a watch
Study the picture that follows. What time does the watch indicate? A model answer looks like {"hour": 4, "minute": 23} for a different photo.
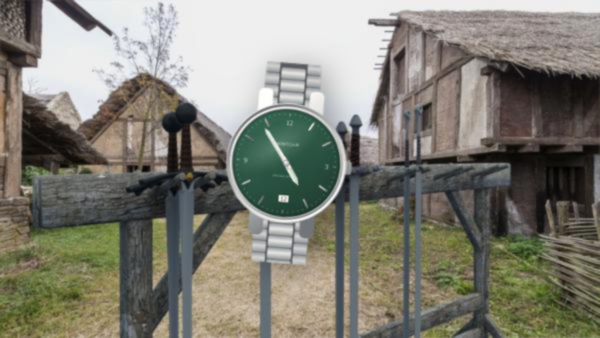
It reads {"hour": 4, "minute": 54}
